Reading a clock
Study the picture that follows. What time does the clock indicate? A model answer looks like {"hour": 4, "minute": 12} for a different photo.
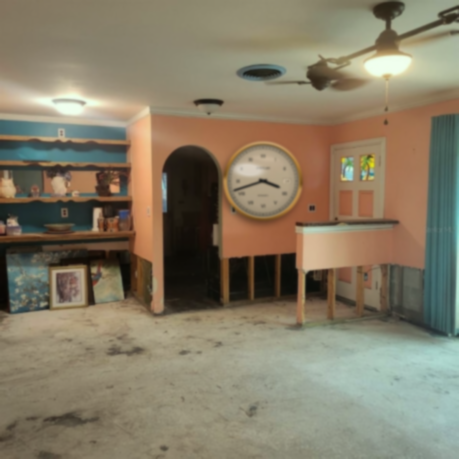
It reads {"hour": 3, "minute": 42}
